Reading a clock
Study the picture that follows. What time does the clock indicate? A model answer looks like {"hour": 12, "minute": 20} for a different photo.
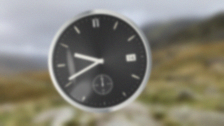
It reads {"hour": 9, "minute": 41}
